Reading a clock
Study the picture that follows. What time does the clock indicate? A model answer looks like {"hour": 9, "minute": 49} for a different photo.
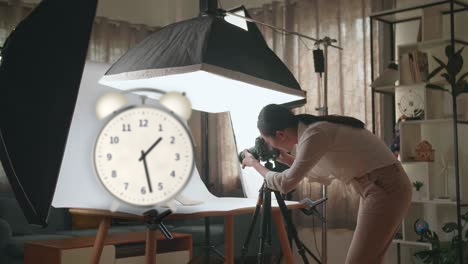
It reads {"hour": 1, "minute": 28}
